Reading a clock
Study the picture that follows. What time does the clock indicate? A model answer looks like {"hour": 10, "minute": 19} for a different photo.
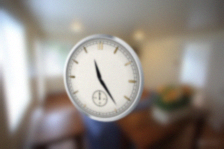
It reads {"hour": 11, "minute": 24}
